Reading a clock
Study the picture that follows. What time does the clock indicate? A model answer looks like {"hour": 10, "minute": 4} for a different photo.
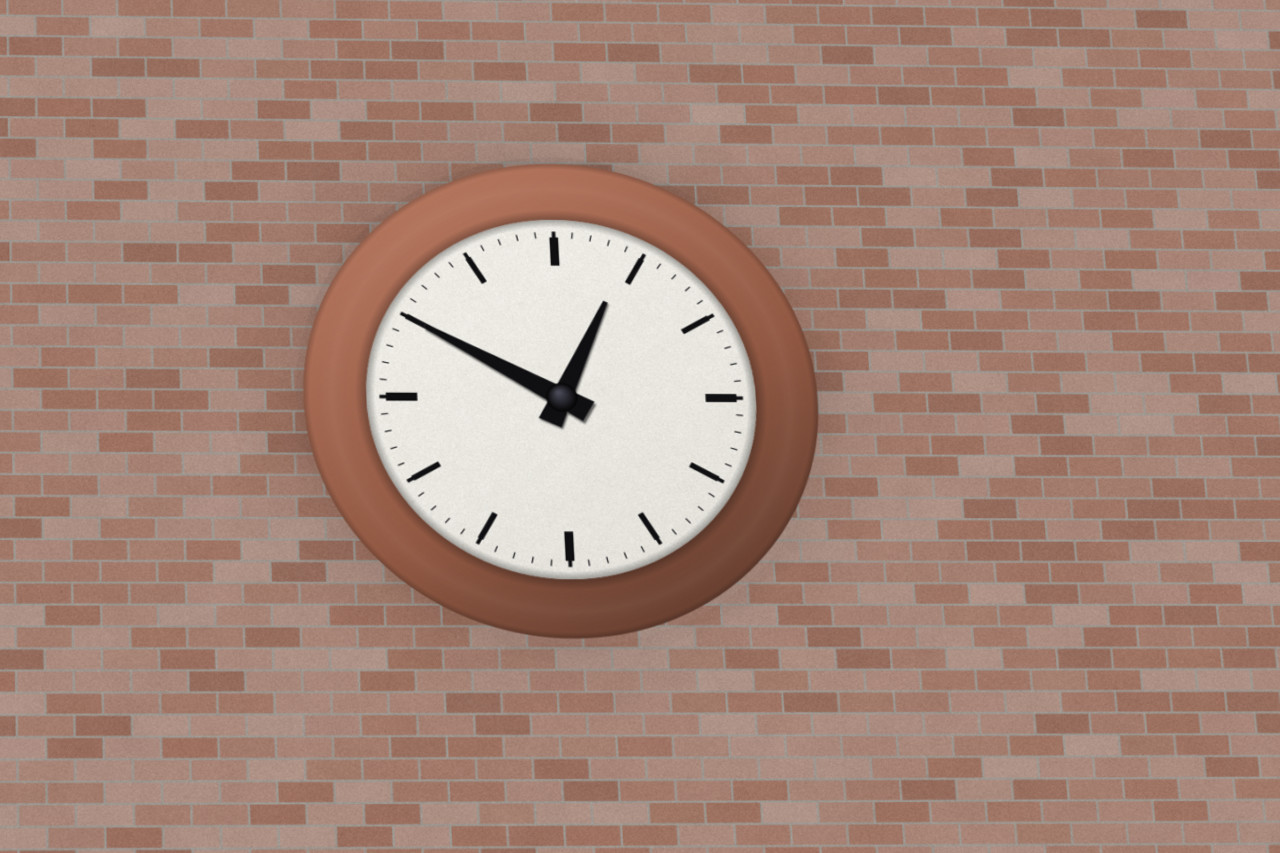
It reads {"hour": 12, "minute": 50}
